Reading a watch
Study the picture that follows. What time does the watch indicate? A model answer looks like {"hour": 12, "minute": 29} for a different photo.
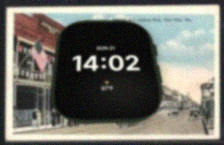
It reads {"hour": 14, "minute": 2}
